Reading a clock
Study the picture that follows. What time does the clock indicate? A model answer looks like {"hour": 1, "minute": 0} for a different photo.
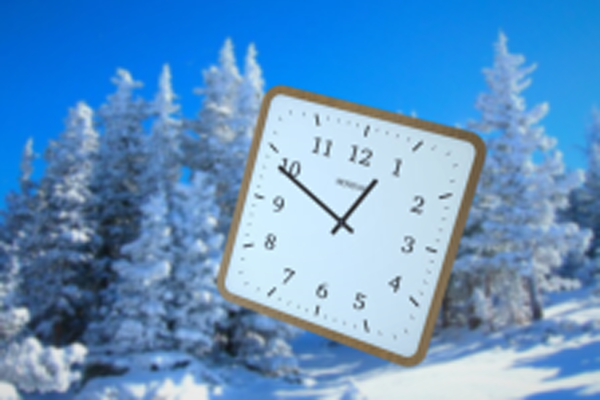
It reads {"hour": 12, "minute": 49}
